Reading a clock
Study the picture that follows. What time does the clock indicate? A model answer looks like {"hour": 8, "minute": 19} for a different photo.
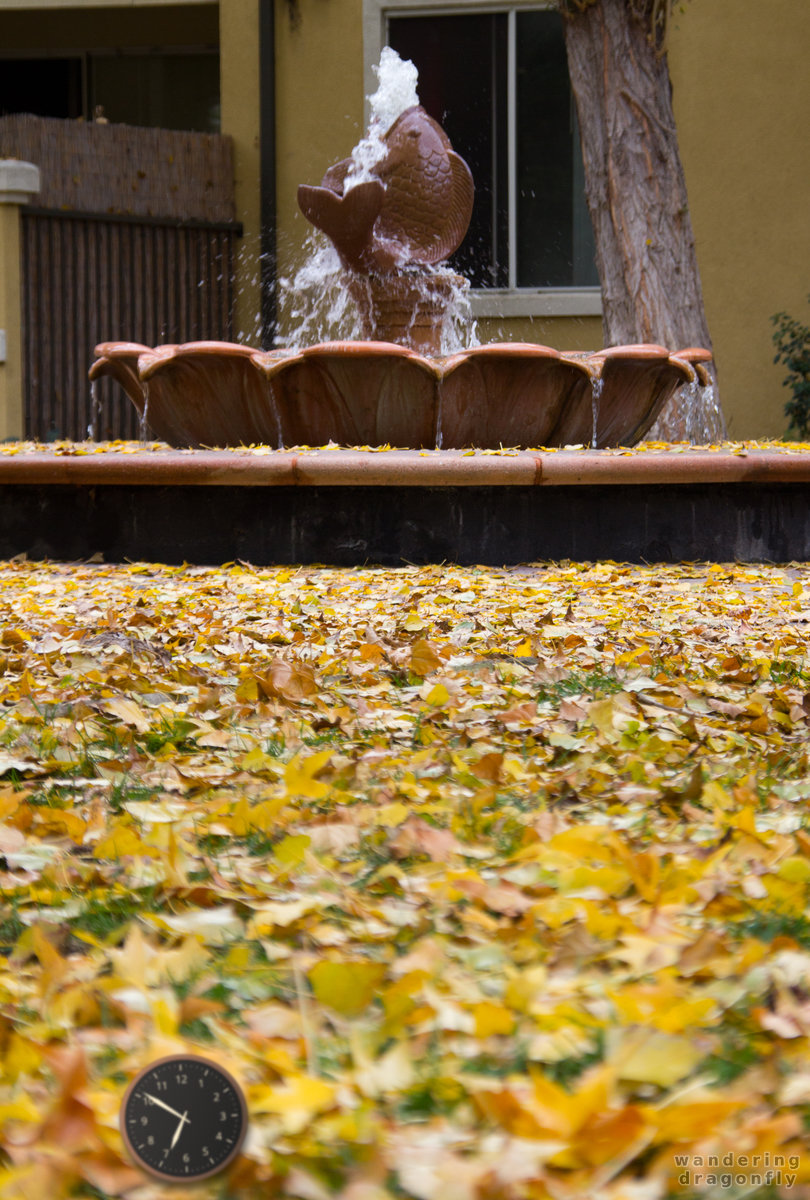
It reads {"hour": 6, "minute": 51}
